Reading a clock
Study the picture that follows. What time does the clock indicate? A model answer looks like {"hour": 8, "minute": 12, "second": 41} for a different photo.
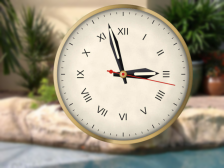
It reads {"hour": 2, "minute": 57, "second": 17}
